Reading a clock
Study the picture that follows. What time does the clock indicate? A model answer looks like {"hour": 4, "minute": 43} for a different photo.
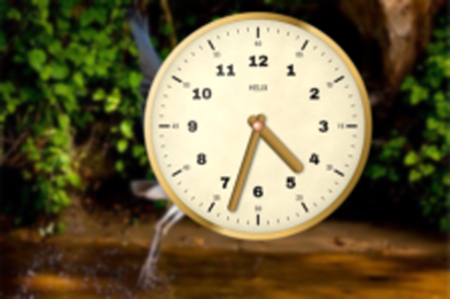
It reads {"hour": 4, "minute": 33}
